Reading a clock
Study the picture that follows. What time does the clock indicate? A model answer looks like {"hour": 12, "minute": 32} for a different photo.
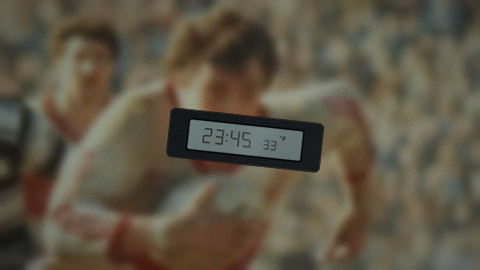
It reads {"hour": 23, "minute": 45}
